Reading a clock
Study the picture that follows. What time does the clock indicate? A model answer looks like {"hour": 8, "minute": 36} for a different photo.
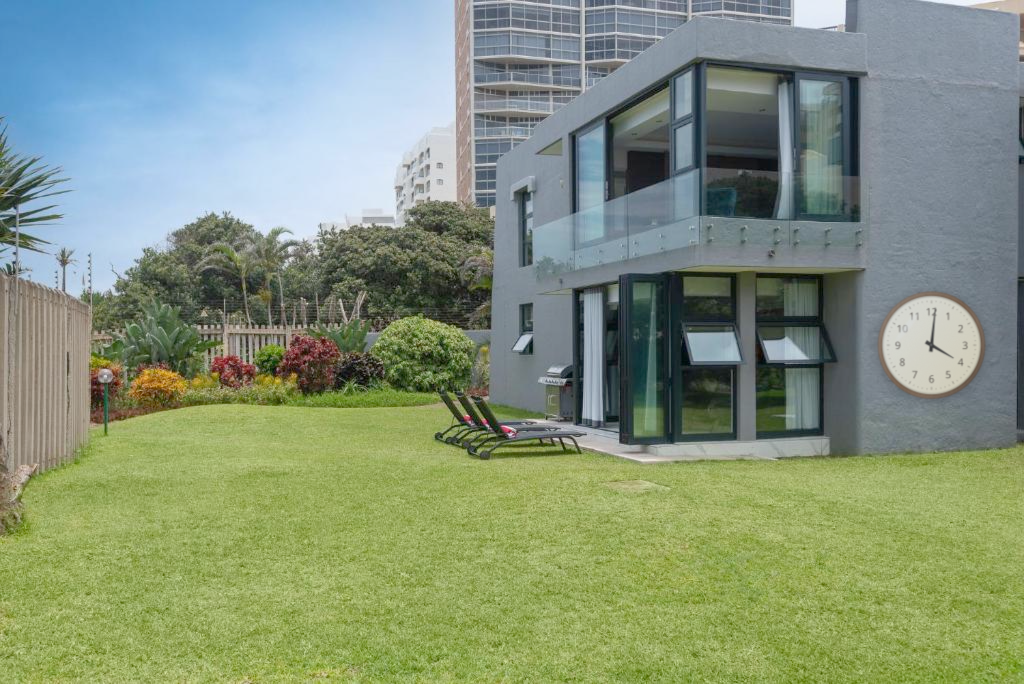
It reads {"hour": 4, "minute": 1}
